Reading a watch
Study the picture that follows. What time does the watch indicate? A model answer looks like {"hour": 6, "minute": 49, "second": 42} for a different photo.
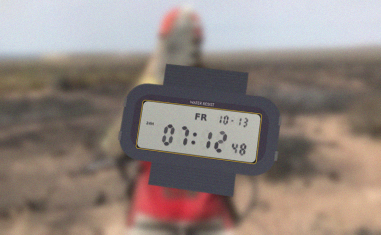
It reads {"hour": 7, "minute": 12, "second": 48}
